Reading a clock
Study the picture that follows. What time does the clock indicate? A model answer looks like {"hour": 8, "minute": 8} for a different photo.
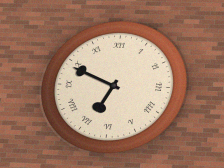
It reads {"hour": 6, "minute": 49}
